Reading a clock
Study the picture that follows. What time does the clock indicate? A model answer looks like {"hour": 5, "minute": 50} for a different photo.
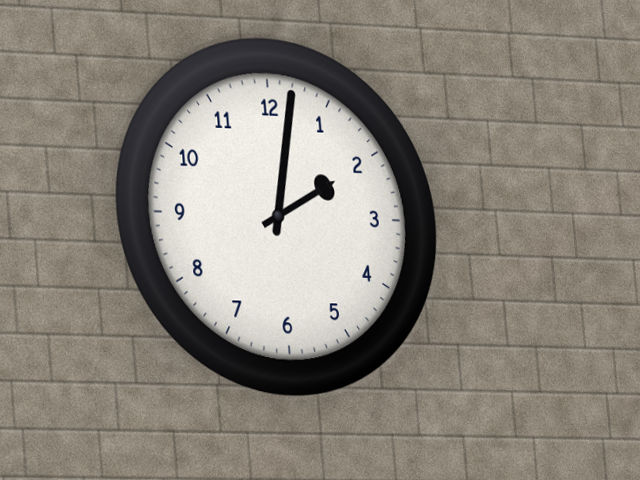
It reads {"hour": 2, "minute": 2}
